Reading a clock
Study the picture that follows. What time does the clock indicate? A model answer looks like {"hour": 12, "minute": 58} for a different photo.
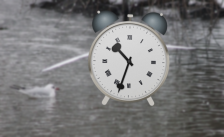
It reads {"hour": 10, "minute": 33}
